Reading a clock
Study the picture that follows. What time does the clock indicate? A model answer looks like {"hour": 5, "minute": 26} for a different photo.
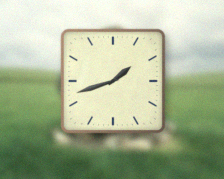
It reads {"hour": 1, "minute": 42}
